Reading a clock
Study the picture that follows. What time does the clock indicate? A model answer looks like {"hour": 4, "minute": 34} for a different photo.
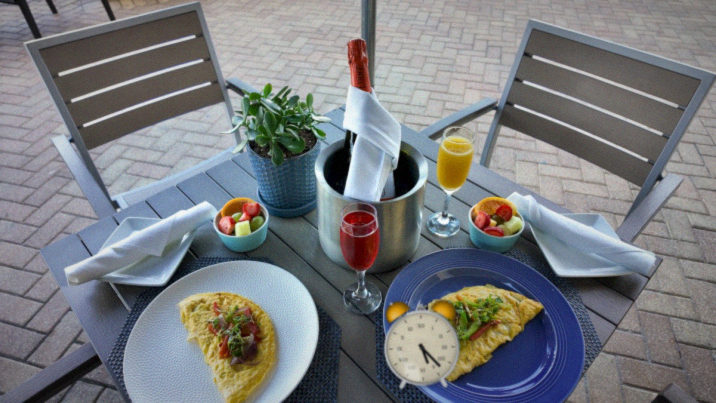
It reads {"hour": 5, "minute": 23}
